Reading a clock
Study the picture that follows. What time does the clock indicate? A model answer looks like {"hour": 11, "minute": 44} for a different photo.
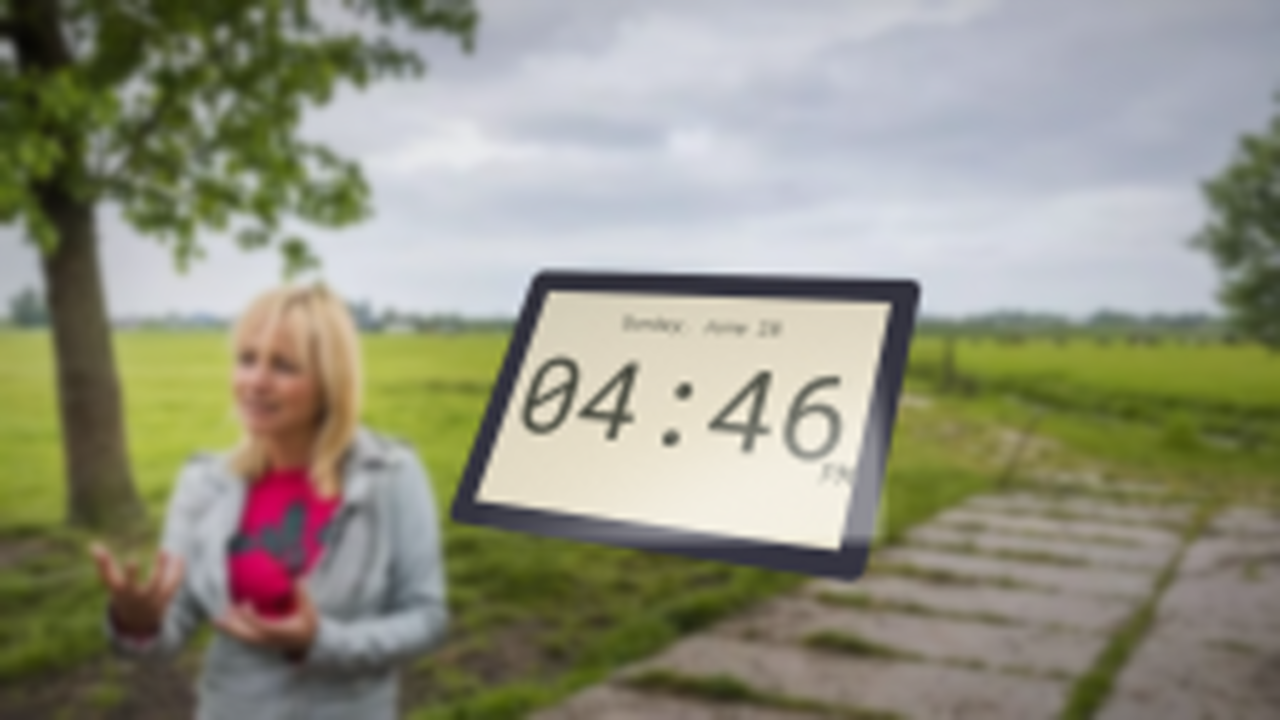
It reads {"hour": 4, "minute": 46}
